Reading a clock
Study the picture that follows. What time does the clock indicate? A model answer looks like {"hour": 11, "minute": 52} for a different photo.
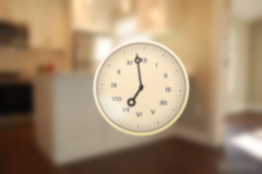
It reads {"hour": 6, "minute": 58}
